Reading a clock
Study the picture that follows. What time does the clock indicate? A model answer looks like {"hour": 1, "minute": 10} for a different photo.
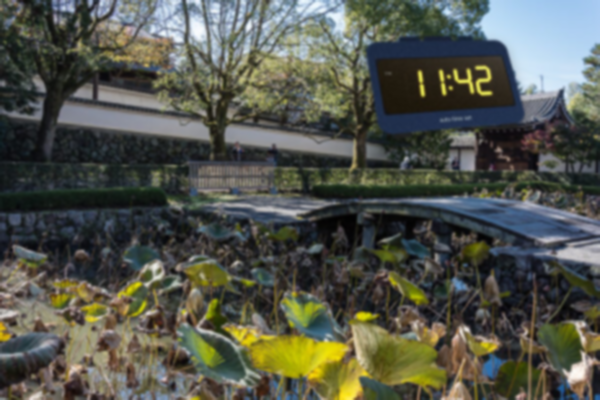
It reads {"hour": 11, "minute": 42}
